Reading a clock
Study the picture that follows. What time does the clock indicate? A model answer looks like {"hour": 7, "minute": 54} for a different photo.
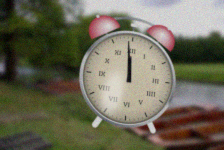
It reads {"hour": 11, "minute": 59}
